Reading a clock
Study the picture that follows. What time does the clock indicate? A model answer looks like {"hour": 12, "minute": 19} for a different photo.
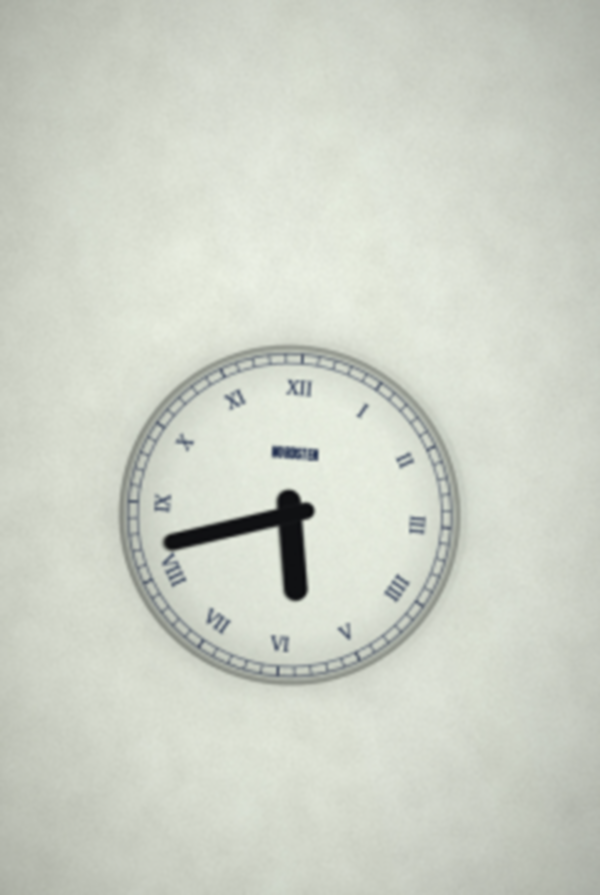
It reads {"hour": 5, "minute": 42}
